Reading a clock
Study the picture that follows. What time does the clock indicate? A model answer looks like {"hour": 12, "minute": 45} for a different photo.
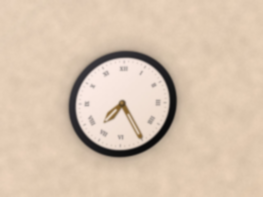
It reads {"hour": 7, "minute": 25}
